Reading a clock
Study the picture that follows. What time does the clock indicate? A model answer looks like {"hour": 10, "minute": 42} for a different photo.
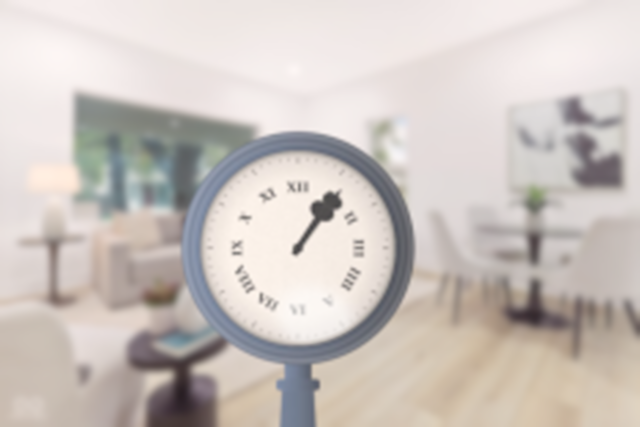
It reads {"hour": 1, "minute": 6}
